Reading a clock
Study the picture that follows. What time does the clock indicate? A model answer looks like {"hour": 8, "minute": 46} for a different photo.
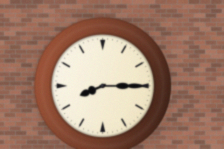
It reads {"hour": 8, "minute": 15}
